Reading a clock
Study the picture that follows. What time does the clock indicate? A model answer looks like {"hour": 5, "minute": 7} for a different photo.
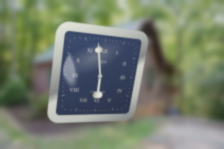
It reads {"hour": 5, "minute": 58}
